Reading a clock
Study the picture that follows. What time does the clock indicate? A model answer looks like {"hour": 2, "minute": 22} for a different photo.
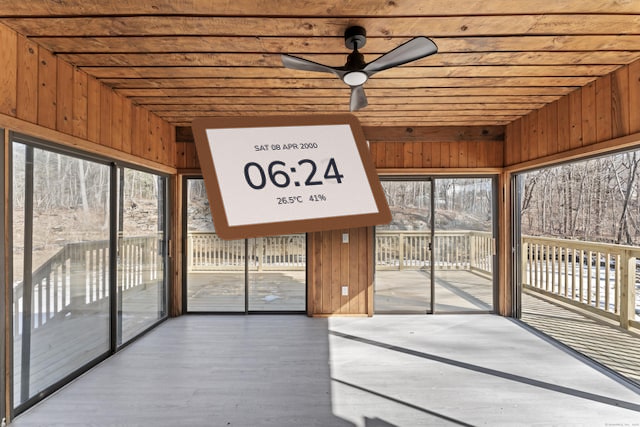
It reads {"hour": 6, "minute": 24}
